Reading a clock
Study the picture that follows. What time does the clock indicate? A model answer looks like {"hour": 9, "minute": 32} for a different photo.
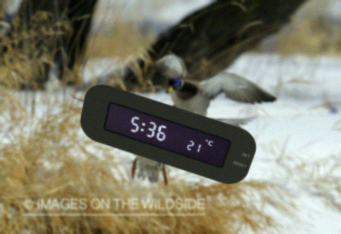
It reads {"hour": 5, "minute": 36}
